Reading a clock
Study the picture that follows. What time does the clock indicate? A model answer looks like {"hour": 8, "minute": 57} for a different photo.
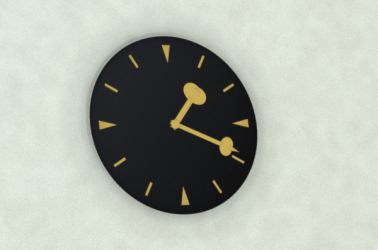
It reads {"hour": 1, "minute": 19}
